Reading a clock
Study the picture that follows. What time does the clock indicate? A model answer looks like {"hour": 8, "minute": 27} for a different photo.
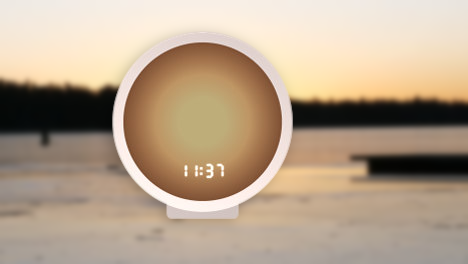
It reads {"hour": 11, "minute": 37}
